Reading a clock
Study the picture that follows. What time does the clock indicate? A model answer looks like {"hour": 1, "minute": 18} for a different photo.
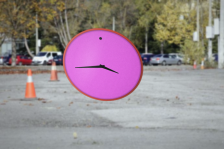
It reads {"hour": 3, "minute": 44}
